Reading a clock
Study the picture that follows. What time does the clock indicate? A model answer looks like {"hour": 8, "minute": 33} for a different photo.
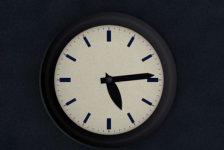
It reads {"hour": 5, "minute": 14}
